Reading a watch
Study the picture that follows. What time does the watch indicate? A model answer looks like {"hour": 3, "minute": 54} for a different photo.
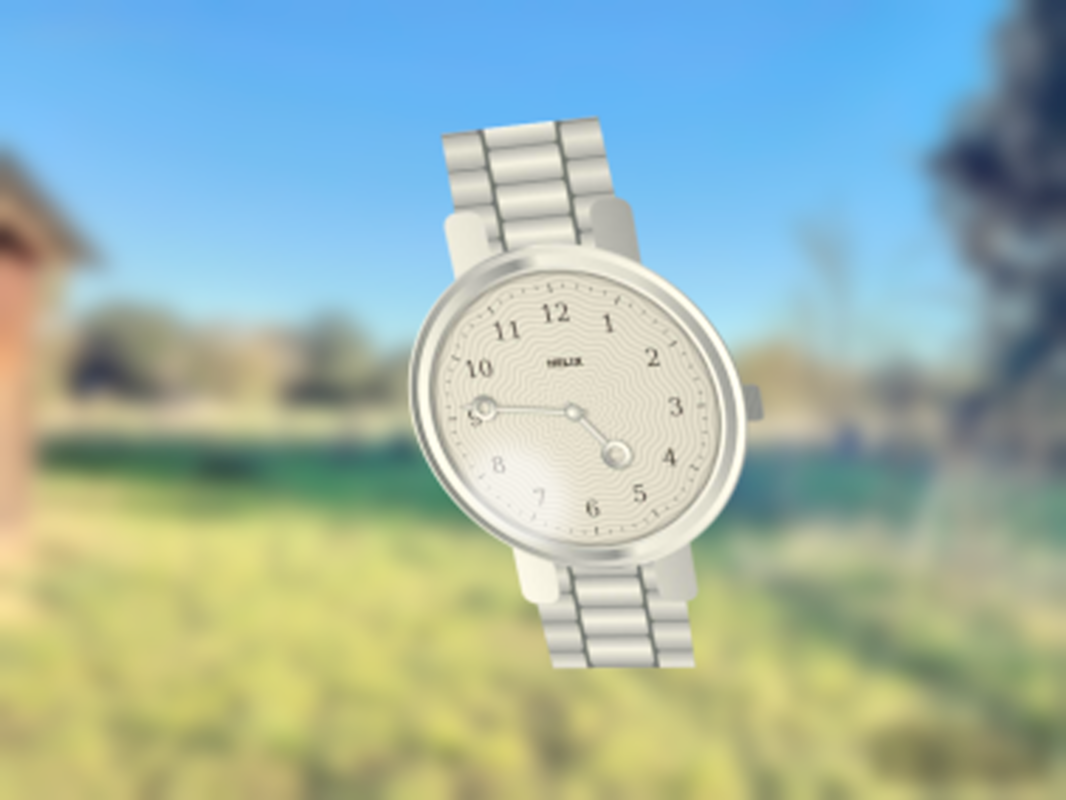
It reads {"hour": 4, "minute": 46}
